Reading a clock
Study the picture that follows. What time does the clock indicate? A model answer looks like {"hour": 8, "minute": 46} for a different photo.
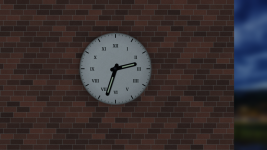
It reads {"hour": 2, "minute": 33}
